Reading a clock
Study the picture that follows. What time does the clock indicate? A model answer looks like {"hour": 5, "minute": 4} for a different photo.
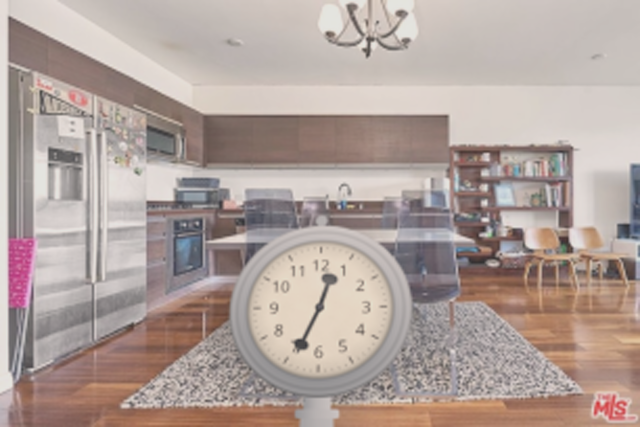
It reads {"hour": 12, "minute": 34}
